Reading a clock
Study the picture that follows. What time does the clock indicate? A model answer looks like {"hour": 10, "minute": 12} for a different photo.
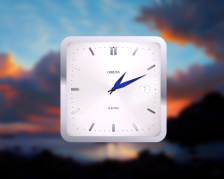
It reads {"hour": 1, "minute": 11}
